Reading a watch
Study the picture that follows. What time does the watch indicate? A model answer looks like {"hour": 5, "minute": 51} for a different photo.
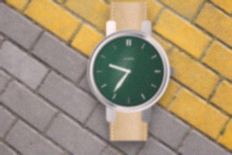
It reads {"hour": 9, "minute": 36}
